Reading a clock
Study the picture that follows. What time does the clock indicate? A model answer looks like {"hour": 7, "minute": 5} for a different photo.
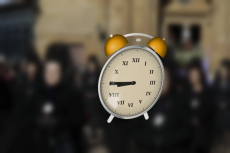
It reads {"hour": 8, "minute": 45}
